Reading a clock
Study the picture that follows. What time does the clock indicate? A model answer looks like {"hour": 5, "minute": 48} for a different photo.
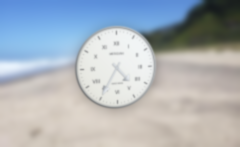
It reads {"hour": 4, "minute": 35}
